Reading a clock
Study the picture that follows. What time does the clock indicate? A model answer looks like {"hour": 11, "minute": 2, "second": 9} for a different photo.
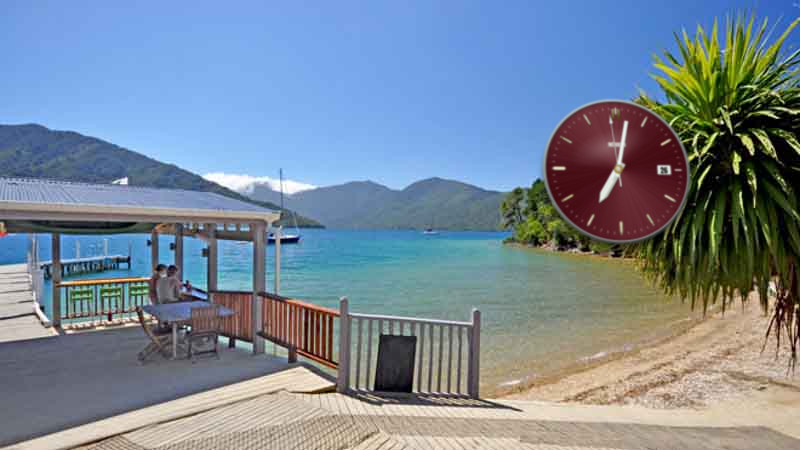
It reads {"hour": 7, "minute": 1, "second": 59}
